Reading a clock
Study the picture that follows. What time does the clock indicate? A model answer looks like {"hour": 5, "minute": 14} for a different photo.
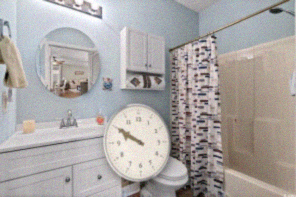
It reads {"hour": 9, "minute": 50}
